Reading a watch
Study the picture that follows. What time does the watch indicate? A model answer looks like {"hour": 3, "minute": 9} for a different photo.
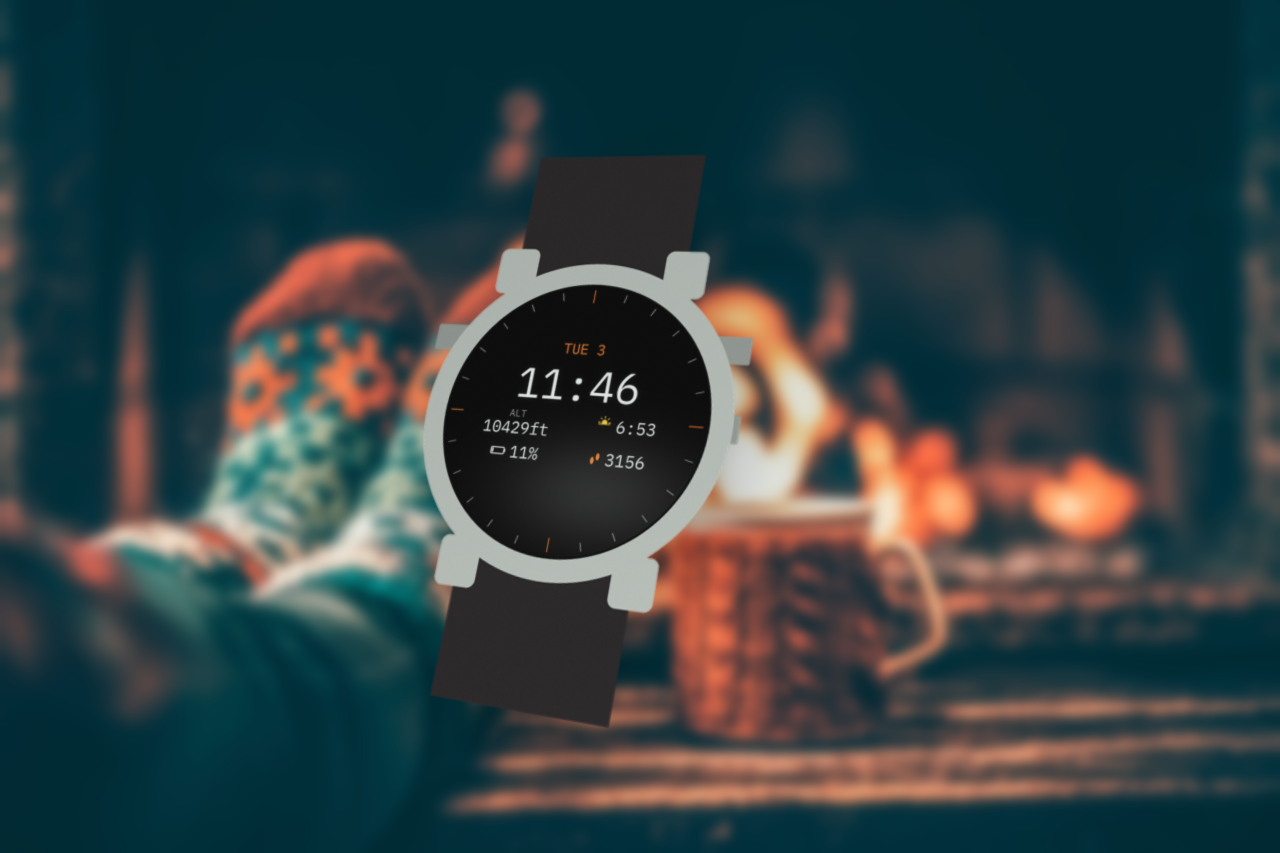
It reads {"hour": 11, "minute": 46}
